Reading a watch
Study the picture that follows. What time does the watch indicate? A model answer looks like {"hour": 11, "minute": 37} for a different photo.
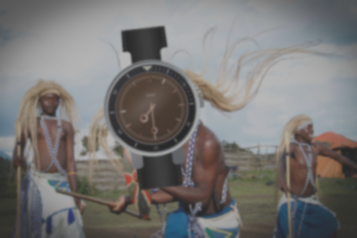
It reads {"hour": 7, "minute": 30}
